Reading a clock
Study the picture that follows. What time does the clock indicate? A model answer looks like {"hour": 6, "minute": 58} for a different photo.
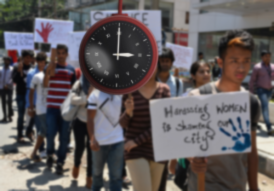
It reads {"hour": 3, "minute": 0}
